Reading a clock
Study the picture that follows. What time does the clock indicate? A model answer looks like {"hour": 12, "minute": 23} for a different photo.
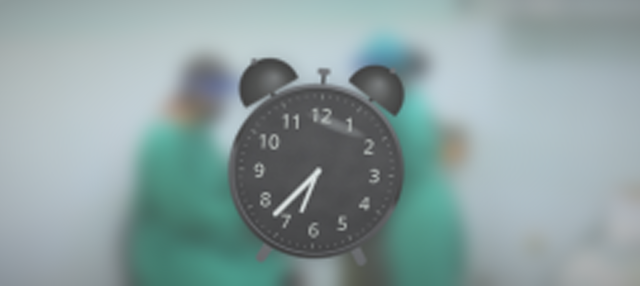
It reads {"hour": 6, "minute": 37}
